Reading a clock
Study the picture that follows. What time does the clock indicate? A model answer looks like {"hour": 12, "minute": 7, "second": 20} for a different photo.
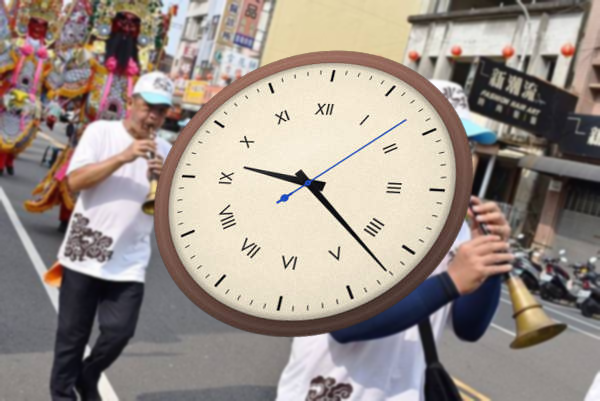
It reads {"hour": 9, "minute": 22, "second": 8}
